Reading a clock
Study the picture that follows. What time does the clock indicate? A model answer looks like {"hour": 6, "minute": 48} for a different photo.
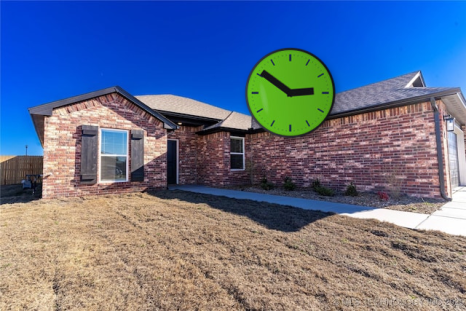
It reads {"hour": 2, "minute": 51}
